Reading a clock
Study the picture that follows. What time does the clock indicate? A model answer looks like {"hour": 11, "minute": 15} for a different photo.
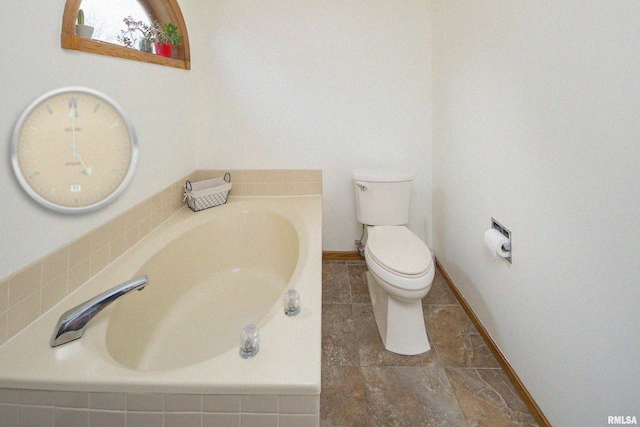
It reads {"hour": 5, "minute": 0}
